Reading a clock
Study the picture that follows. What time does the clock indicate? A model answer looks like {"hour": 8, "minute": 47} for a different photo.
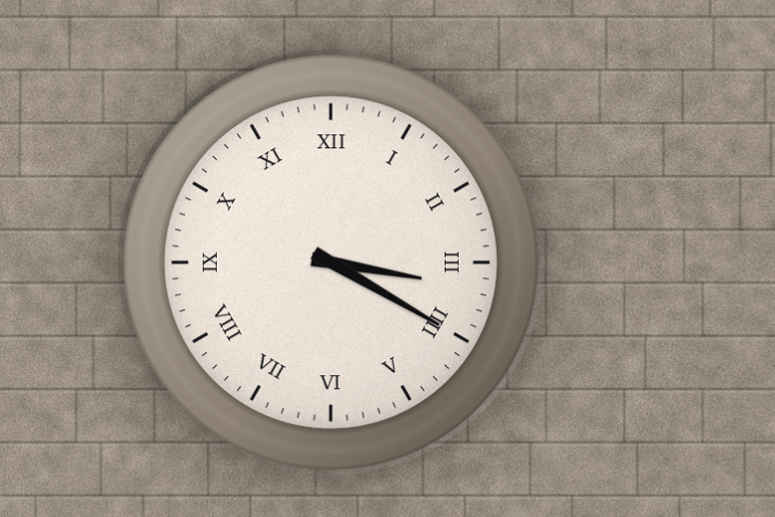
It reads {"hour": 3, "minute": 20}
